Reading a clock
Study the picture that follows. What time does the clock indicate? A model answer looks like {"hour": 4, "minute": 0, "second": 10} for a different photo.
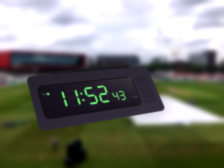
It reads {"hour": 11, "minute": 52, "second": 43}
